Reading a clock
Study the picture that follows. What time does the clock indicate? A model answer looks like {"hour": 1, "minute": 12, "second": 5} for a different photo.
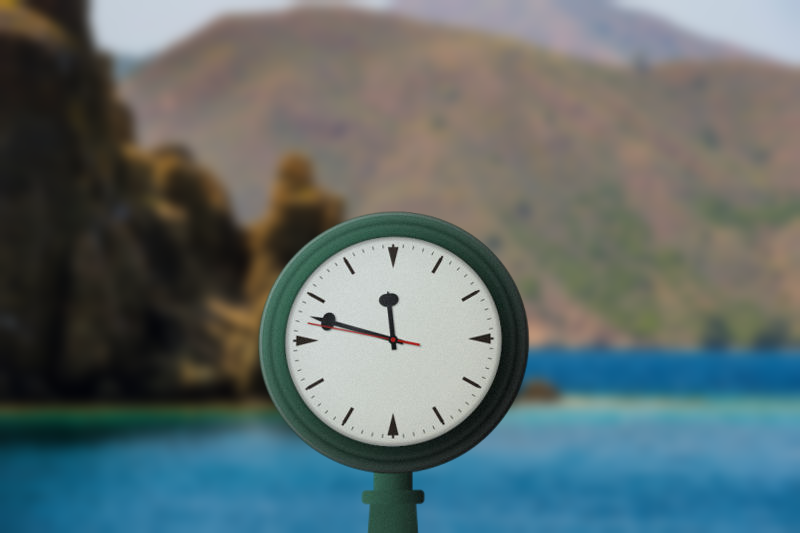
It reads {"hour": 11, "minute": 47, "second": 47}
